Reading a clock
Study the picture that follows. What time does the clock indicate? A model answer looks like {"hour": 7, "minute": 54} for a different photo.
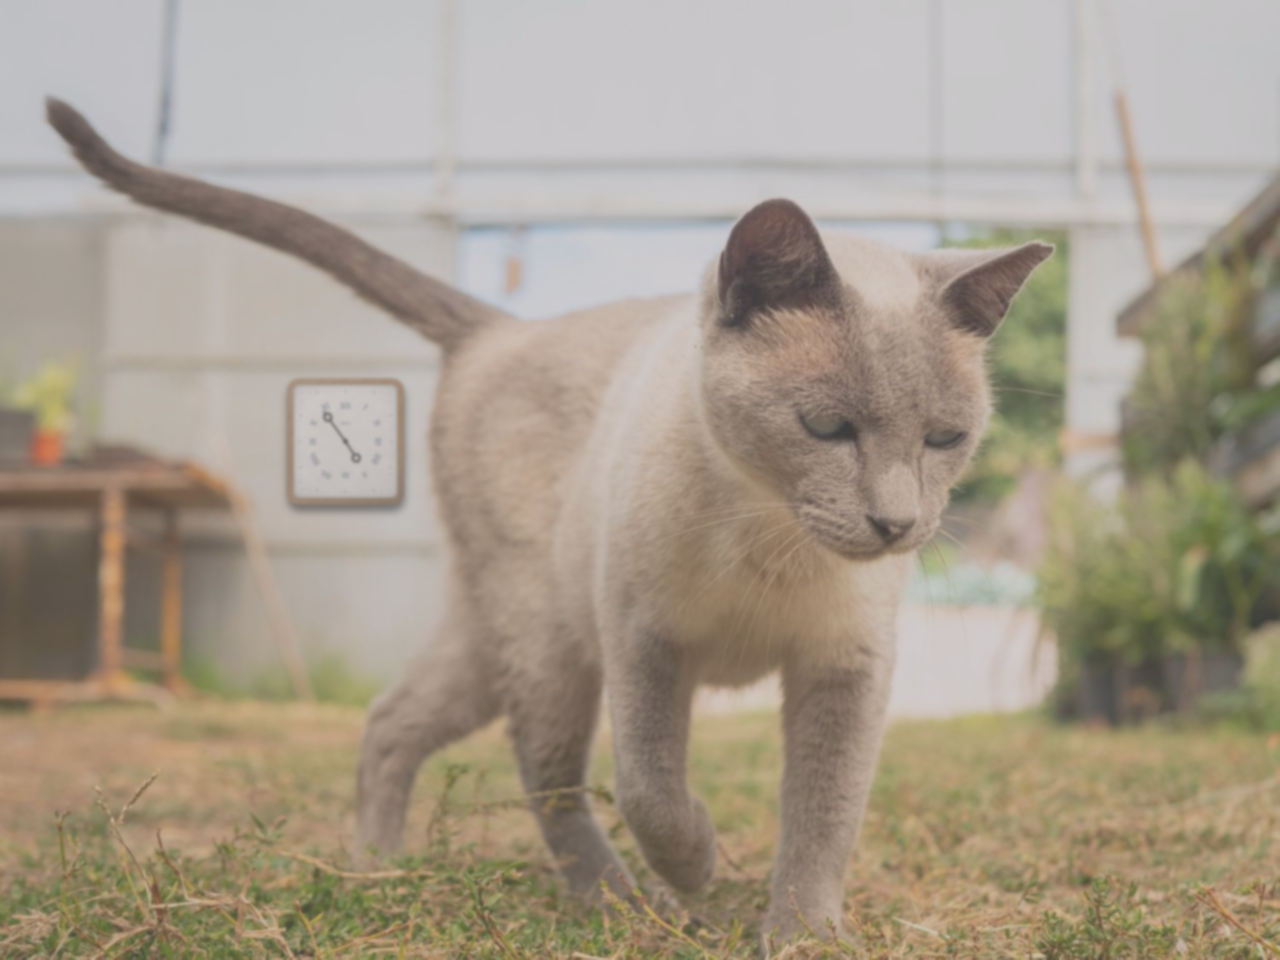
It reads {"hour": 4, "minute": 54}
